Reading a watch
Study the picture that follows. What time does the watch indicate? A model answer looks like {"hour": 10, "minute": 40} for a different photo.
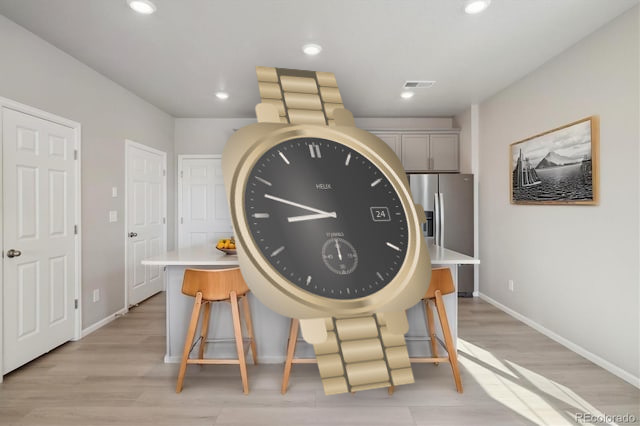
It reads {"hour": 8, "minute": 48}
